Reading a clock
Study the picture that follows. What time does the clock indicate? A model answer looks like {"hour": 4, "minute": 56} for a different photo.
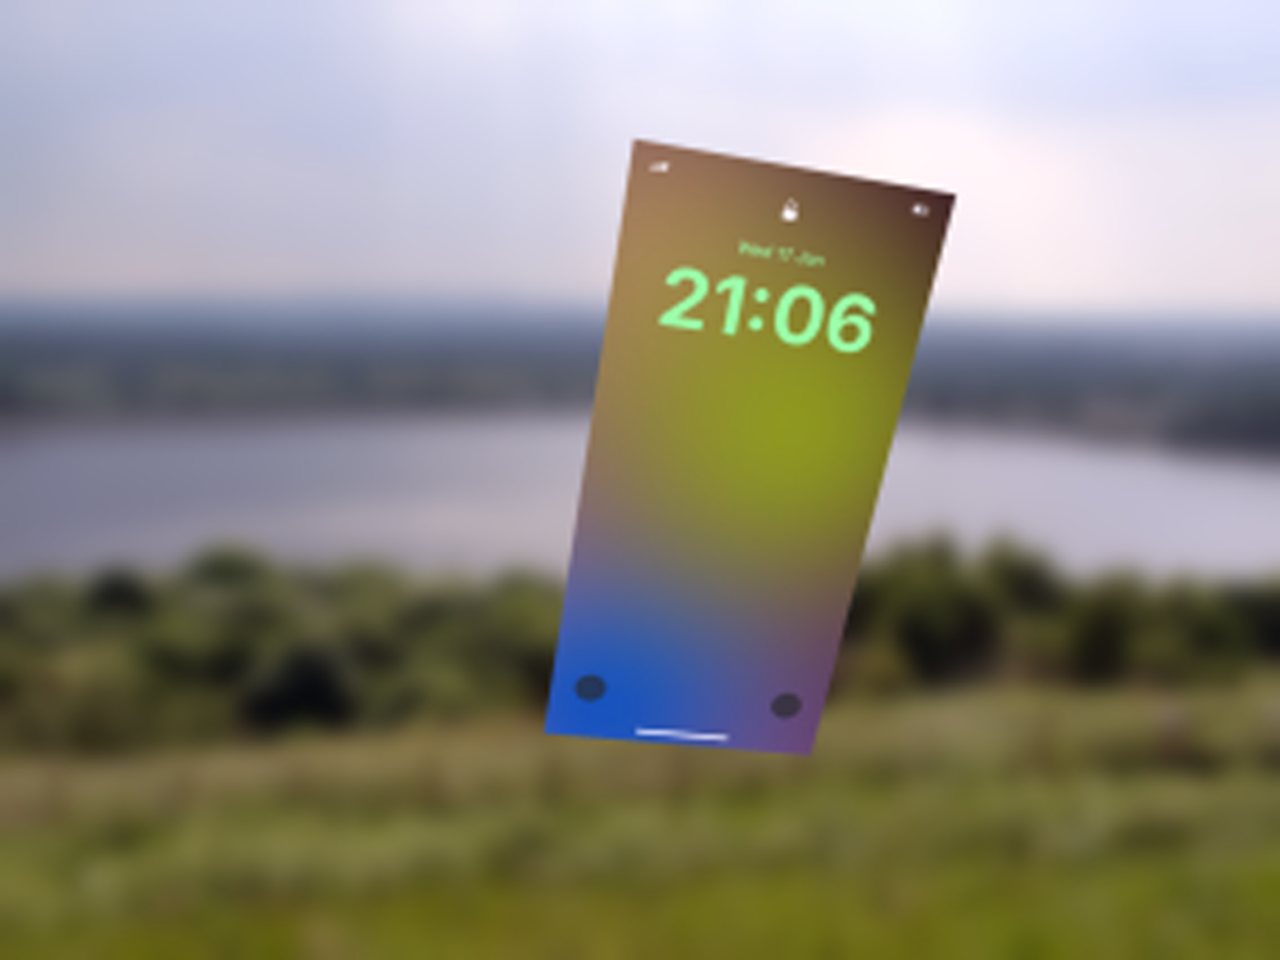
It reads {"hour": 21, "minute": 6}
